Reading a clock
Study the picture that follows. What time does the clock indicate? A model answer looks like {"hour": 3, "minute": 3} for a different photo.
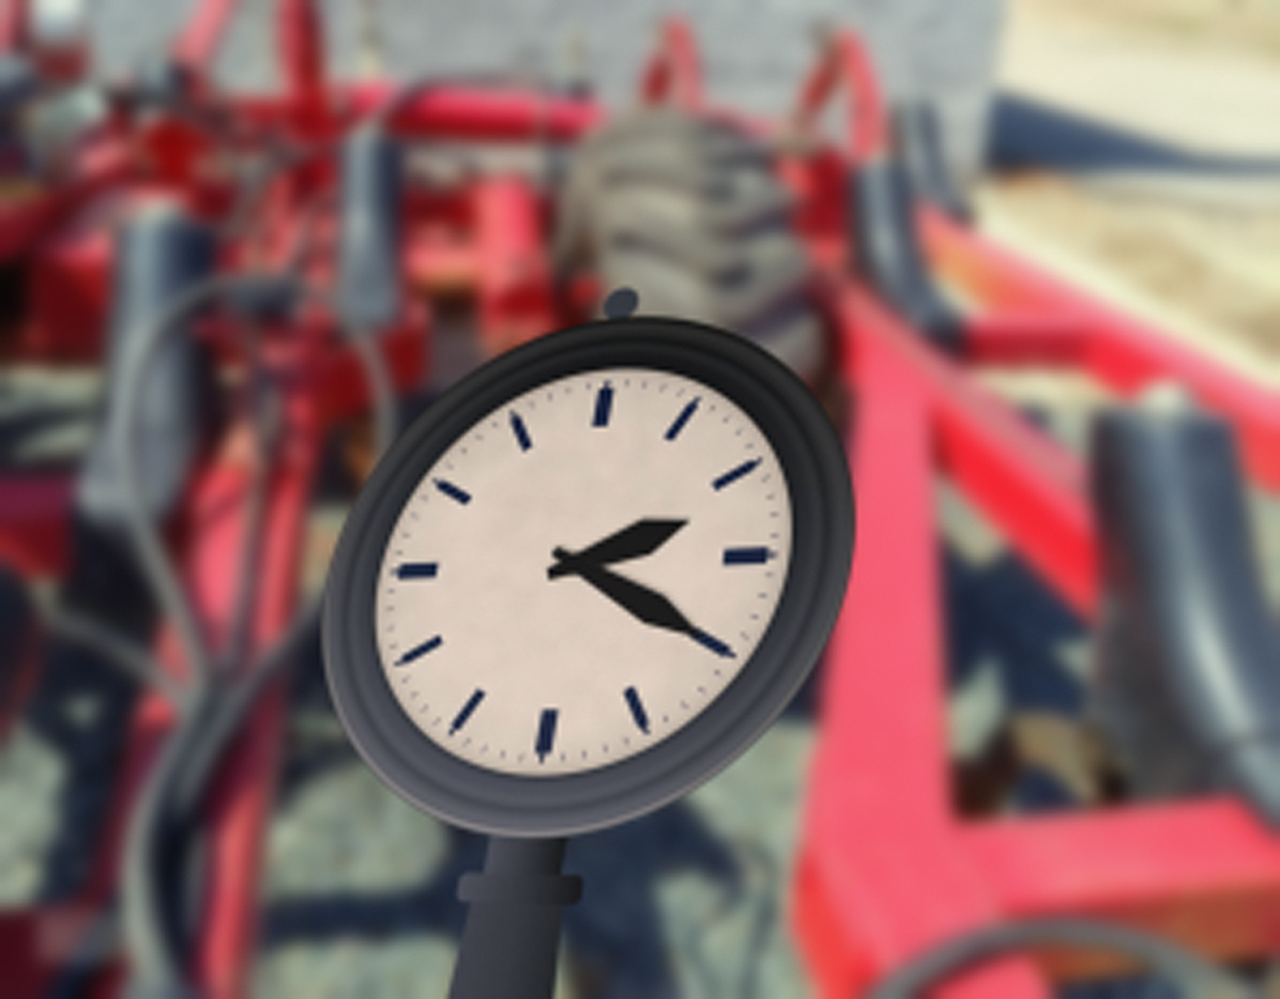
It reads {"hour": 2, "minute": 20}
